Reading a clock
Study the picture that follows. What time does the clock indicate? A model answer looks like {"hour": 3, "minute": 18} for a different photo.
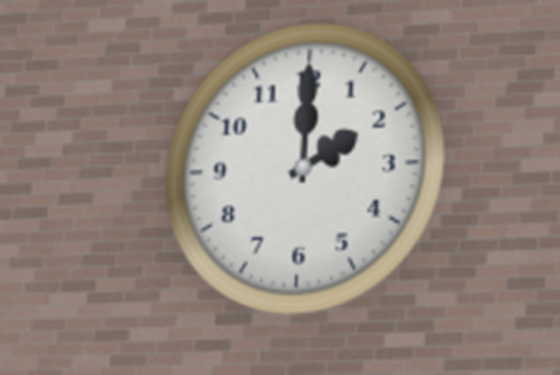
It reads {"hour": 2, "minute": 0}
